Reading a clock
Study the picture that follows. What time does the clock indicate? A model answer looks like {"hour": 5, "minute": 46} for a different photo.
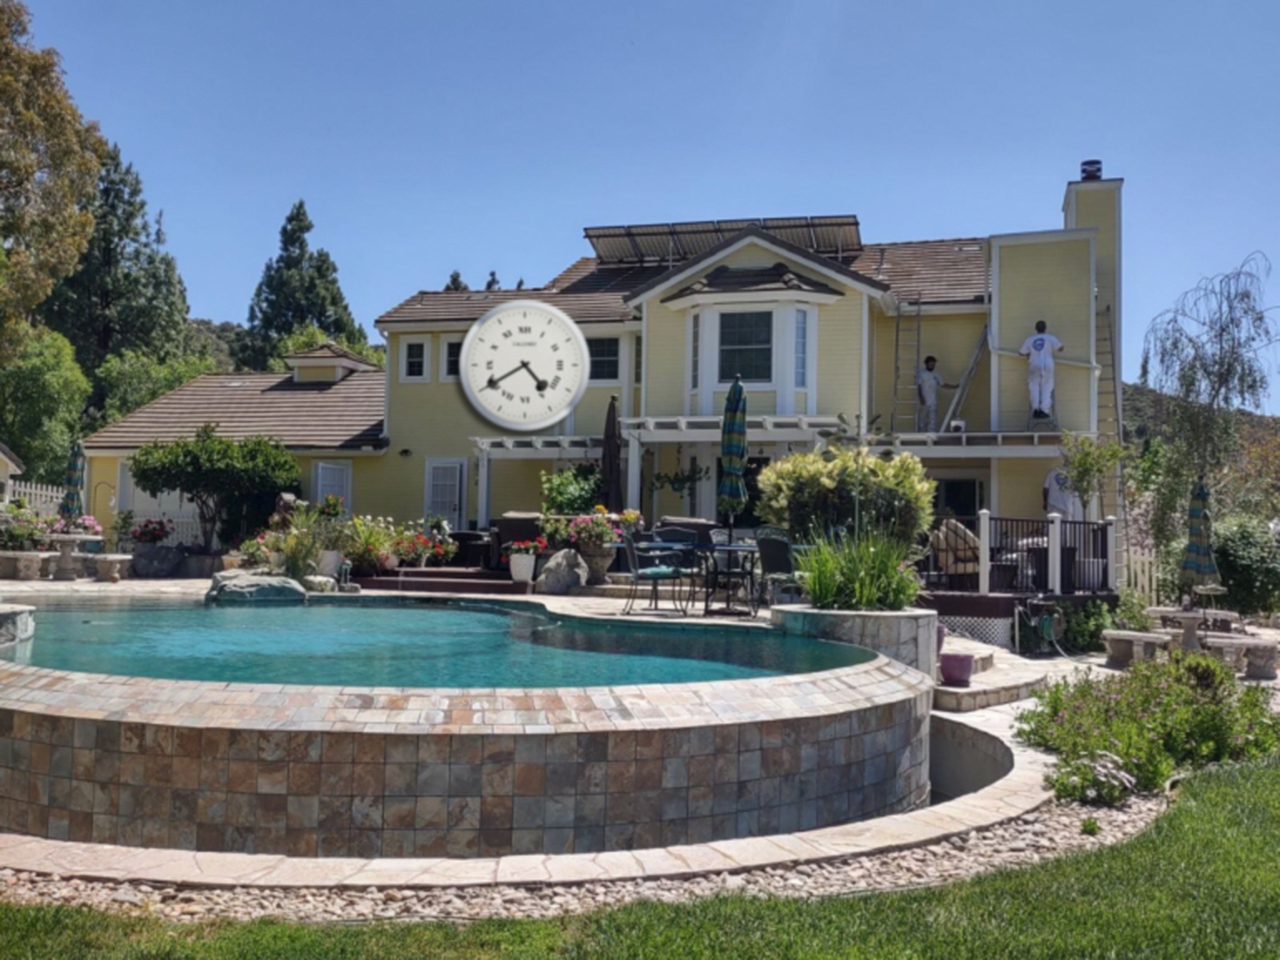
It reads {"hour": 4, "minute": 40}
